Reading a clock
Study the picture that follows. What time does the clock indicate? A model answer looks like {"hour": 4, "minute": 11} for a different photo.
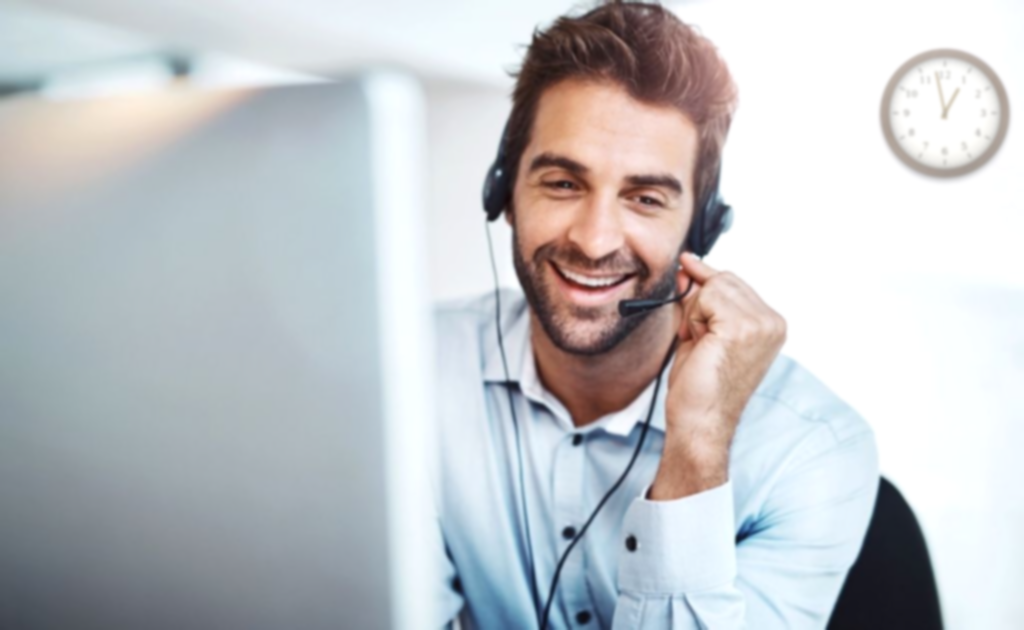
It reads {"hour": 12, "minute": 58}
